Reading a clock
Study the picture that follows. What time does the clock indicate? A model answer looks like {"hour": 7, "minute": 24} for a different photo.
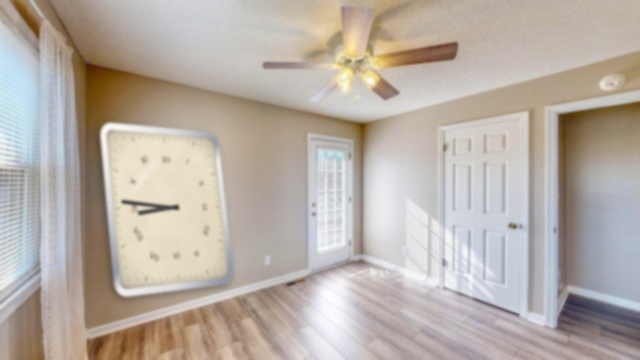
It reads {"hour": 8, "minute": 46}
